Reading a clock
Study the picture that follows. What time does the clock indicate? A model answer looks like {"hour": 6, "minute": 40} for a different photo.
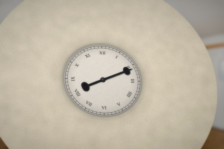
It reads {"hour": 8, "minute": 11}
